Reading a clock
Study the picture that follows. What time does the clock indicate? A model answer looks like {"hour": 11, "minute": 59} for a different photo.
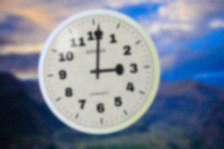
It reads {"hour": 3, "minute": 1}
